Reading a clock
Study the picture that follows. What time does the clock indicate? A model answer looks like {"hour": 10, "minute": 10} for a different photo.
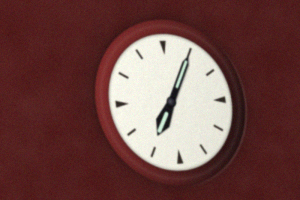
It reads {"hour": 7, "minute": 5}
